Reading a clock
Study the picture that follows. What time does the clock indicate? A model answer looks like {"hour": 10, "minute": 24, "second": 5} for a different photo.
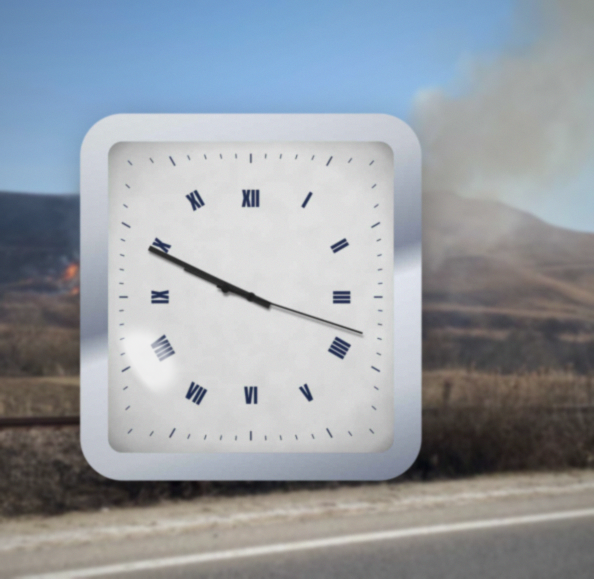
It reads {"hour": 9, "minute": 49, "second": 18}
